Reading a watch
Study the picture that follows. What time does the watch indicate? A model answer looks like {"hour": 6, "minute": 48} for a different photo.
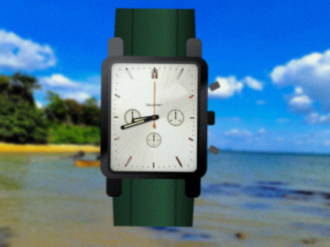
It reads {"hour": 8, "minute": 42}
